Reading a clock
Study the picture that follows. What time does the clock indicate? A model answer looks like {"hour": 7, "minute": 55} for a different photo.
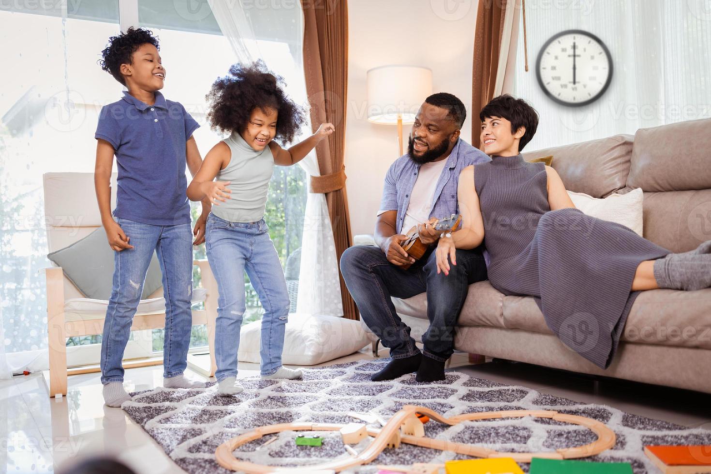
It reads {"hour": 6, "minute": 0}
